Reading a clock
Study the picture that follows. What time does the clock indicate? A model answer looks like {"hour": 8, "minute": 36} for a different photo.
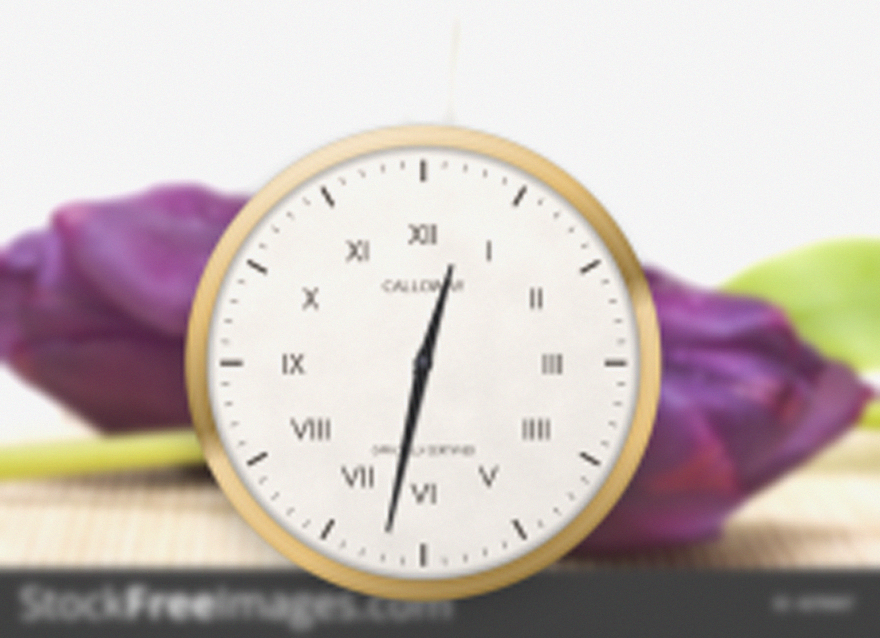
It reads {"hour": 12, "minute": 32}
